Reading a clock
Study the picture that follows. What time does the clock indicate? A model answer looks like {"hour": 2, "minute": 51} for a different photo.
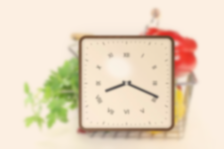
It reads {"hour": 8, "minute": 19}
